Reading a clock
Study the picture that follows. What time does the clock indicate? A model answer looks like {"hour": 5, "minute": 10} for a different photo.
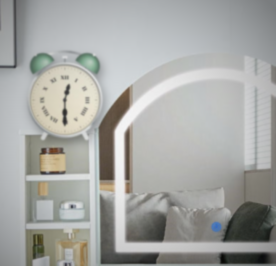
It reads {"hour": 12, "minute": 30}
